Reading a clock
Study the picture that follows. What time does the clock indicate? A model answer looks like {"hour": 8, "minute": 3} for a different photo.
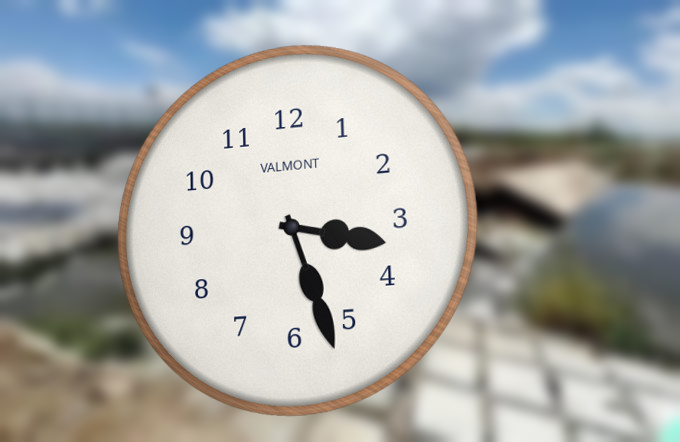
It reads {"hour": 3, "minute": 27}
